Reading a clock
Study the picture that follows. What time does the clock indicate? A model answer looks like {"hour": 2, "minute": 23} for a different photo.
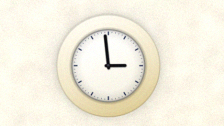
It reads {"hour": 2, "minute": 59}
